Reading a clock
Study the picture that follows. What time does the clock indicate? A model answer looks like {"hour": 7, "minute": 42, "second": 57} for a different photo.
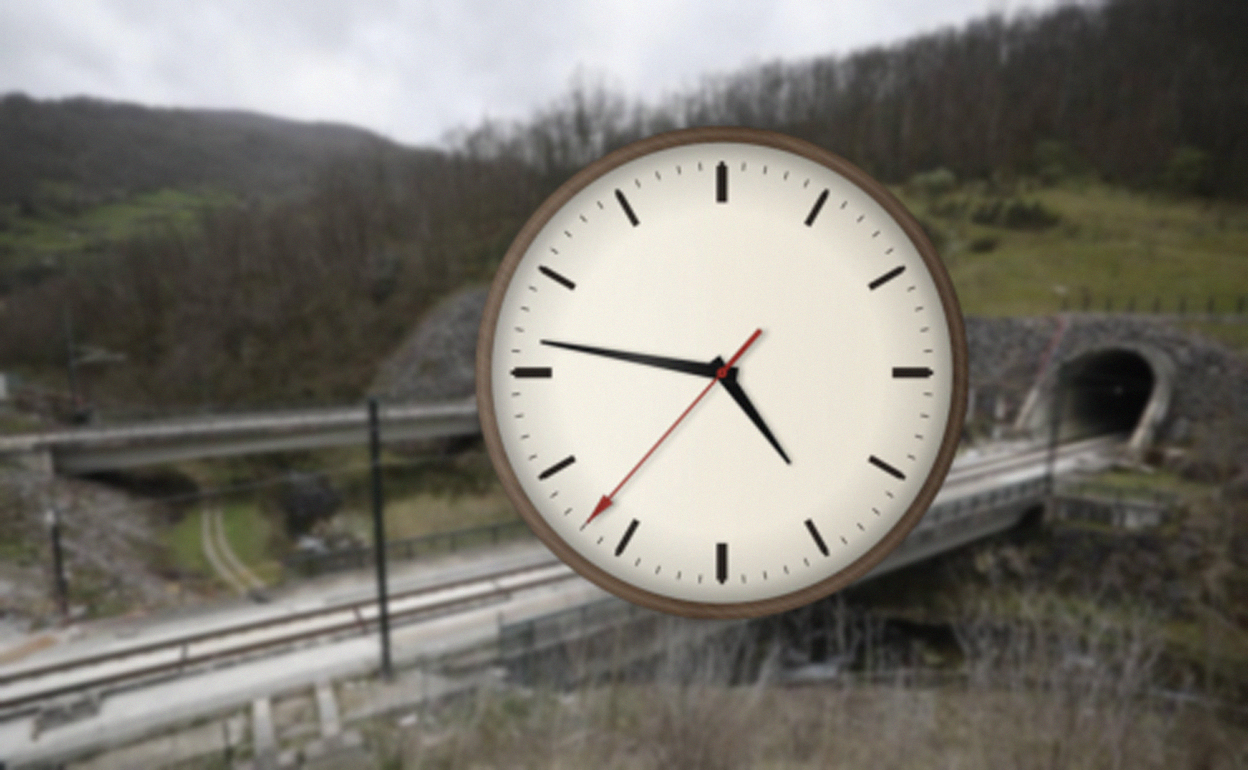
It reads {"hour": 4, "minute": 46, "second": 37}
